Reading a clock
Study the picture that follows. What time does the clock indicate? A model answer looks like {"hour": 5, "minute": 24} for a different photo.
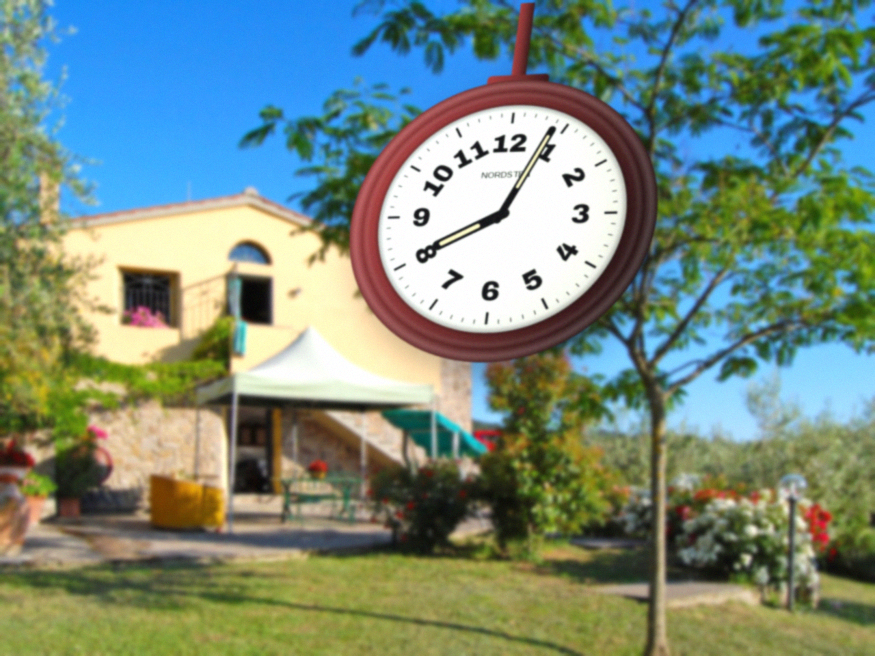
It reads {"hour": 8, "minute": 4}
